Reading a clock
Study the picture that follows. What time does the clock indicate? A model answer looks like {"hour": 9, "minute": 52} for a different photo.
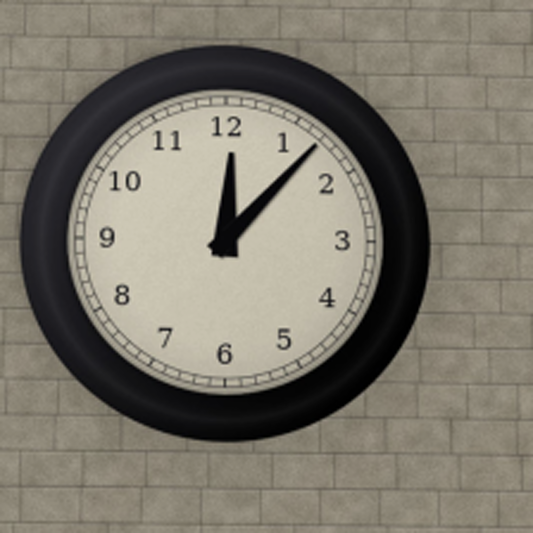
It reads {"hour": 12, "minute": 7}
